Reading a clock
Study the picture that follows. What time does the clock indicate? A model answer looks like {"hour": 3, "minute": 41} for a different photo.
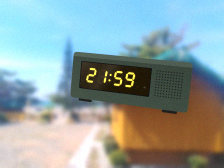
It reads {"hour": 21, "minute": 59}
